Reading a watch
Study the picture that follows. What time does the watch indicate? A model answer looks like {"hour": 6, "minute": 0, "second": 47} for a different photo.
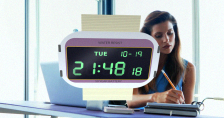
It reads {"hour": 21, "minute": 48, "second": 18}
